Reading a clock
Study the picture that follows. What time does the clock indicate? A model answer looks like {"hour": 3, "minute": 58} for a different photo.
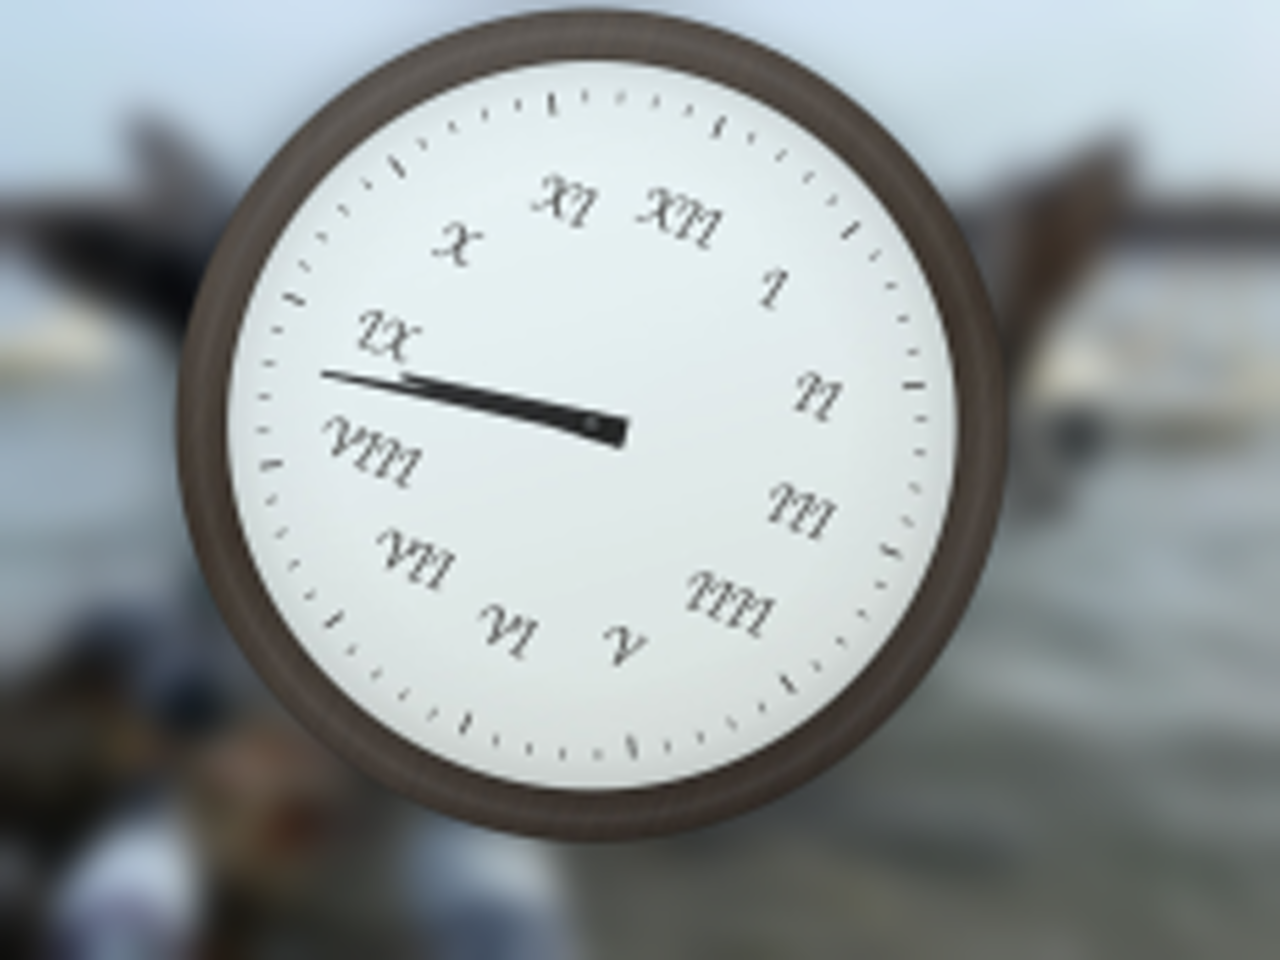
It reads {"hour": 8, "minute": 43}
